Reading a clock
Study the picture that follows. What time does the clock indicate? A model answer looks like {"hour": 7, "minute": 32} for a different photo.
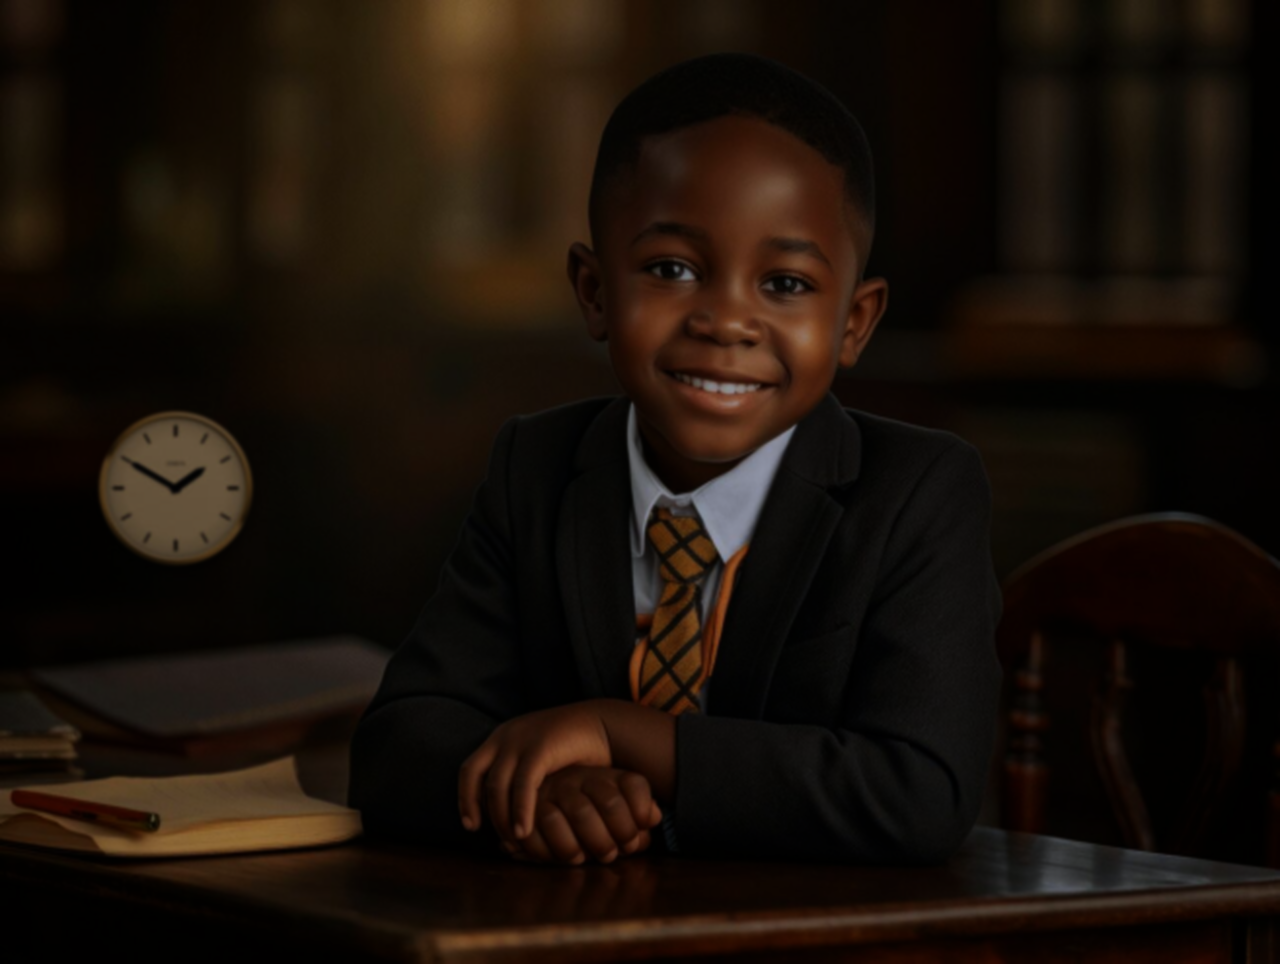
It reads {"hour": 1, "minute": 50}
